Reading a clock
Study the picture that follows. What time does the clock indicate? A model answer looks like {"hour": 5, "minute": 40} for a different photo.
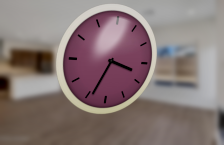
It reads {"hour": 3, "minute": 34}
